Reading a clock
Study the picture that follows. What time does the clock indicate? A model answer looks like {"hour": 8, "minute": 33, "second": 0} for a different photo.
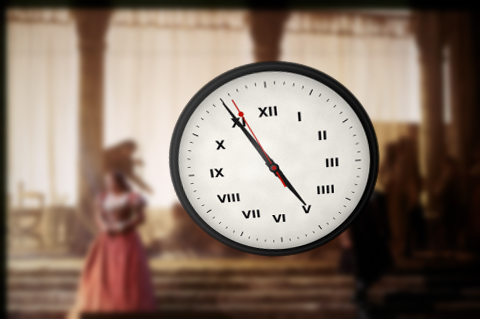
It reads {"hour": 4, "minute": 54, "second": 56}
